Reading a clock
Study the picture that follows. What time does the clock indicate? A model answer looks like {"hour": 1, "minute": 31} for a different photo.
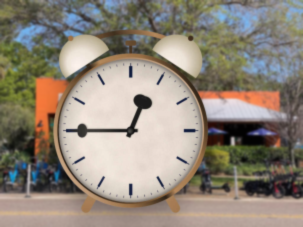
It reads {"hour": 12, "minute": 45}
